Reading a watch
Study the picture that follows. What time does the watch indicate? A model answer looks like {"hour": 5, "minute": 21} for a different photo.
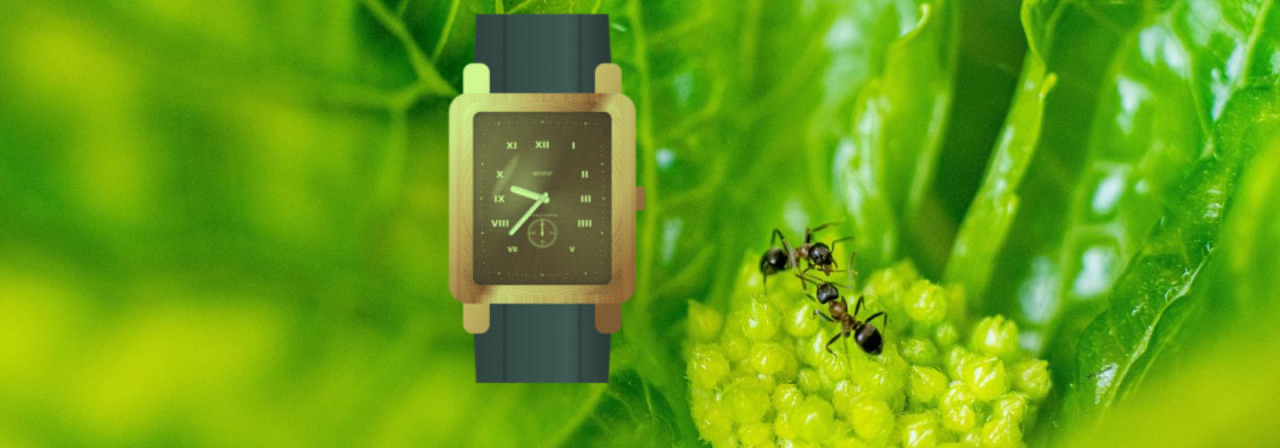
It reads {"hour": 9, "minute": 37}
